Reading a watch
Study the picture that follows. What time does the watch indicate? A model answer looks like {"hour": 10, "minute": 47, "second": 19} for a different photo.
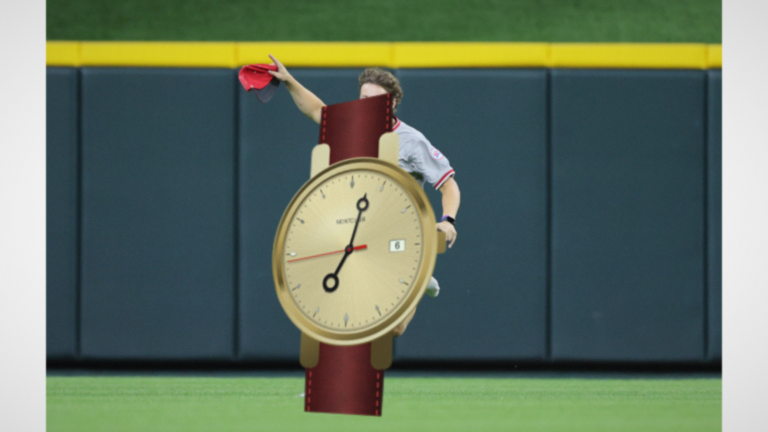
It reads {"hour": 7, "minute": 2, "second": 44}
